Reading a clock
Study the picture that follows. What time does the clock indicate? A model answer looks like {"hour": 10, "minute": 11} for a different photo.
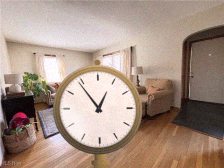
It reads {"hour": 12, "minute": 54}
